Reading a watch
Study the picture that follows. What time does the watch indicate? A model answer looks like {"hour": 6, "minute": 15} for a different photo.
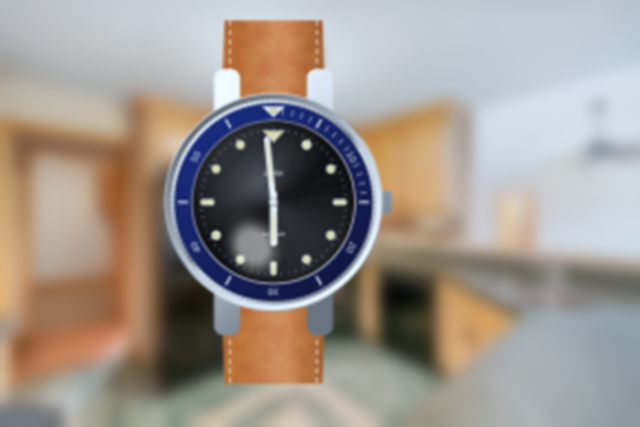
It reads {"hour": 5, "minute": 59}
